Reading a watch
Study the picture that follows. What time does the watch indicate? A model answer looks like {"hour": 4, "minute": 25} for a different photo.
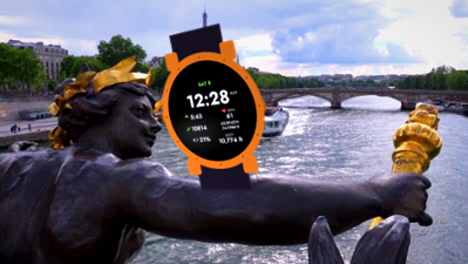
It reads {"hour": 12, "minute": 28}
